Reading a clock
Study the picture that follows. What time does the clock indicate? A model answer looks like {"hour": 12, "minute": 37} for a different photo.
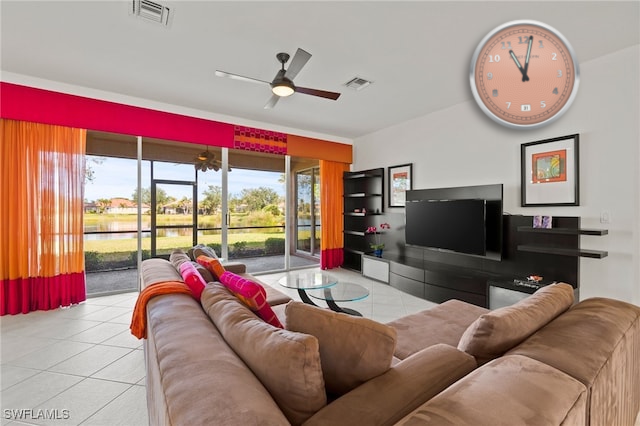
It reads {"hour": 11, "minute": 2}
